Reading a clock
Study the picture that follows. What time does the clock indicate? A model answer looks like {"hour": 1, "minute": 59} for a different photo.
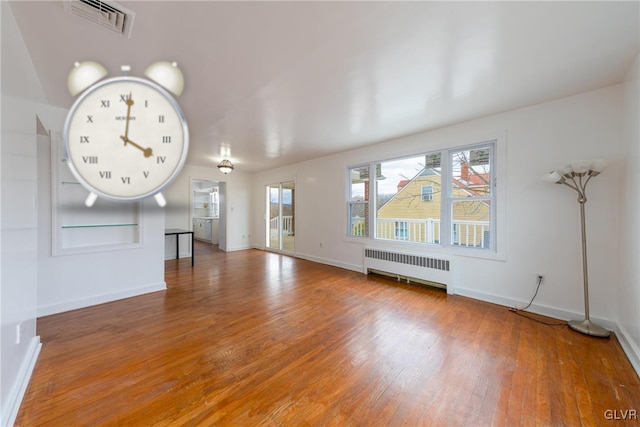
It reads {"hour": 4, "minute": 1}
